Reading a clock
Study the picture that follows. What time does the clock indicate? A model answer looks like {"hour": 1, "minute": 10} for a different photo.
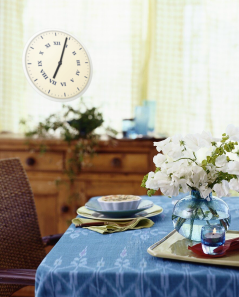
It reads {"hour": 7, "minute": 4}
